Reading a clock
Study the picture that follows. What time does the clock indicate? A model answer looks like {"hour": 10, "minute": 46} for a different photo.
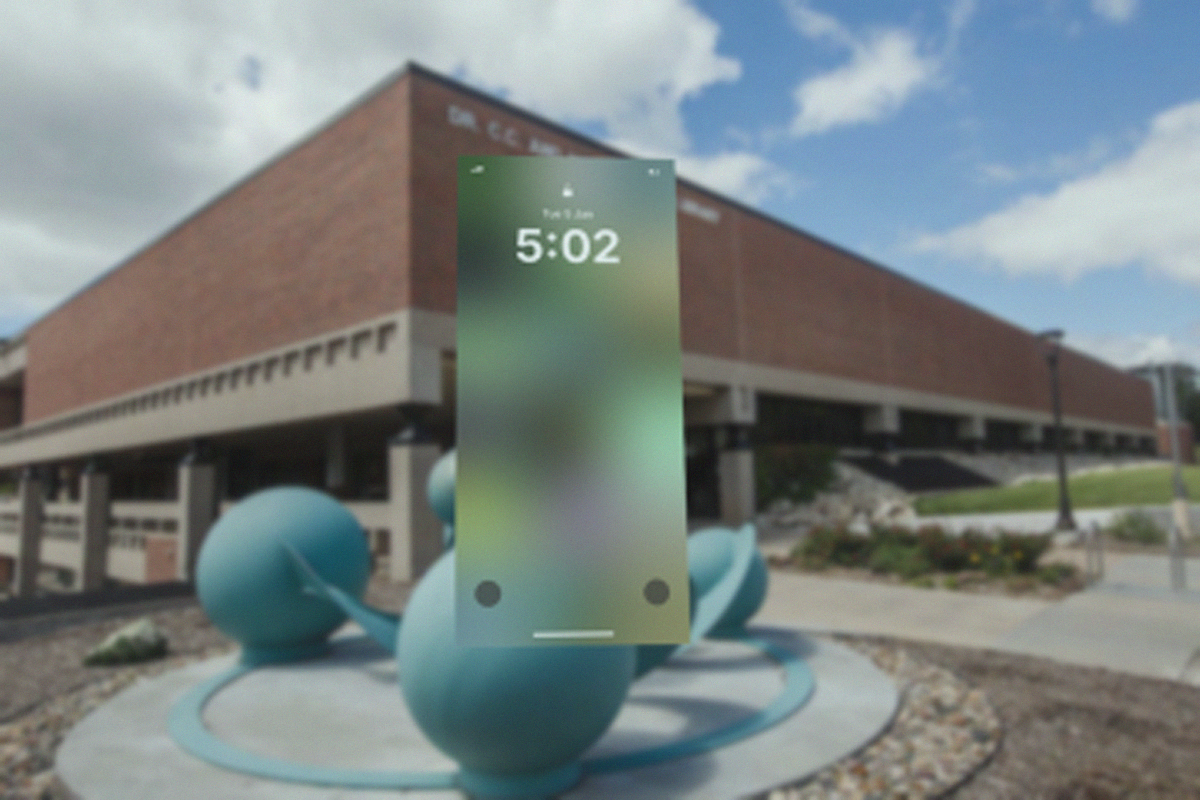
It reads {"hour": 5, "minute": 2}
